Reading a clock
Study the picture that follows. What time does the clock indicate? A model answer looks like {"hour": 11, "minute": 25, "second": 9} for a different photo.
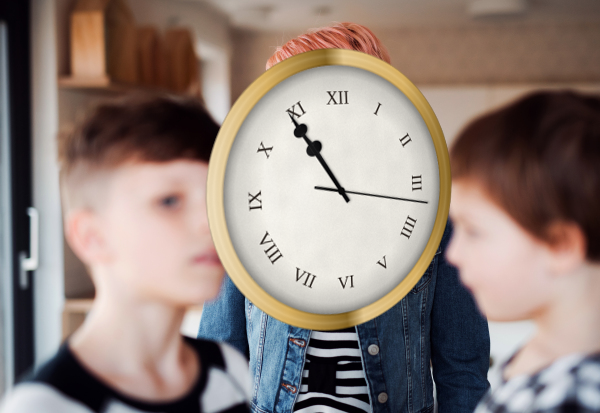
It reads {"hour": 10, "minute": 54, "second": 17}
